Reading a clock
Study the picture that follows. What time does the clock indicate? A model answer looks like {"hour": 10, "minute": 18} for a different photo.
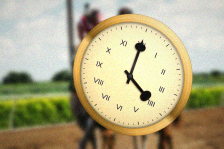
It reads {"hour": 4, "minute": 0}
